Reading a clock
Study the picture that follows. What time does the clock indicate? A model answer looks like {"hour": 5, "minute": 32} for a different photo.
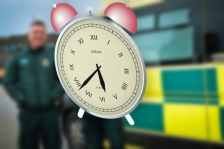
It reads {"hour": 5, "minute": 38}
